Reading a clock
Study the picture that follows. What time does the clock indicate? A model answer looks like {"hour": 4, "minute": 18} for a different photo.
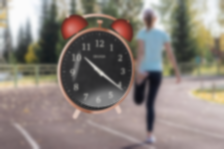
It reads {"hour": 10, "minute": 21}
